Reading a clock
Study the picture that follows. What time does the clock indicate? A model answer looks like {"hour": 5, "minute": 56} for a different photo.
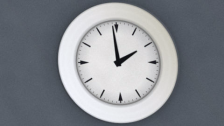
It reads {"hour": 1, "minute": 59}
